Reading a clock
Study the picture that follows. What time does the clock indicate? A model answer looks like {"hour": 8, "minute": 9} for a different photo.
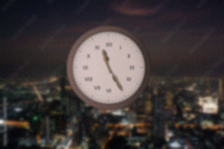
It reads {"hour": 11, "minute": 25}
